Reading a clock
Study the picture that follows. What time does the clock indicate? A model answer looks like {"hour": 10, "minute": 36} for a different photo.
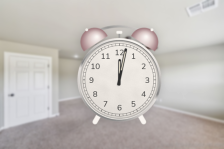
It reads {"hour": 12, "minute": 2}
